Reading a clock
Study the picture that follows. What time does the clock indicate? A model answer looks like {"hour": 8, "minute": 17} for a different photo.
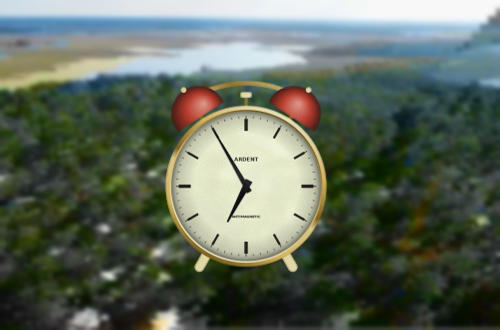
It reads {"hour": 6, "minute": 55}
